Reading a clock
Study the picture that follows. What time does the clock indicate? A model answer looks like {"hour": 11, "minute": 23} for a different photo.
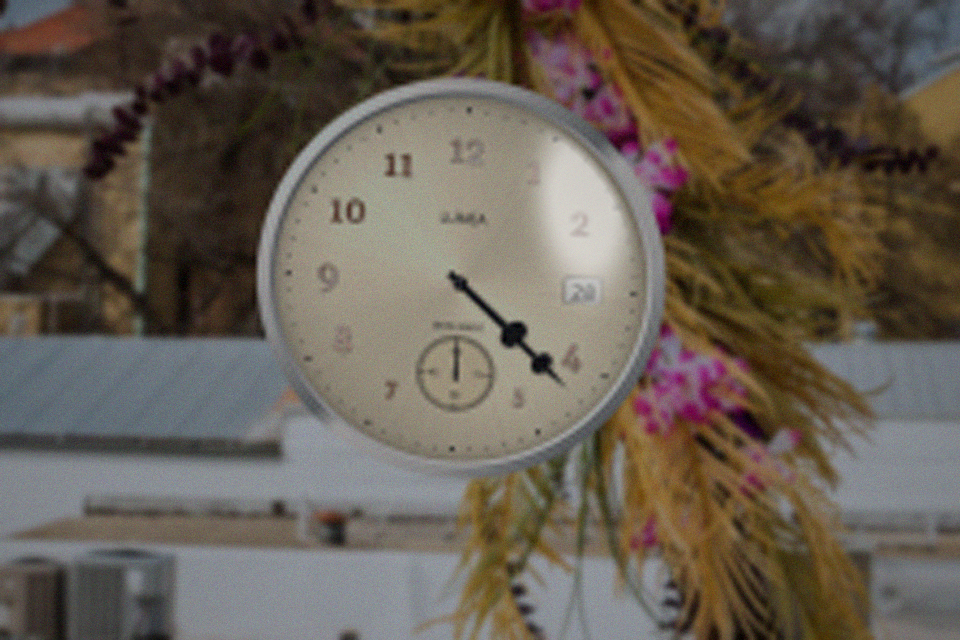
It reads {"hour": 4, "minute": 22}
